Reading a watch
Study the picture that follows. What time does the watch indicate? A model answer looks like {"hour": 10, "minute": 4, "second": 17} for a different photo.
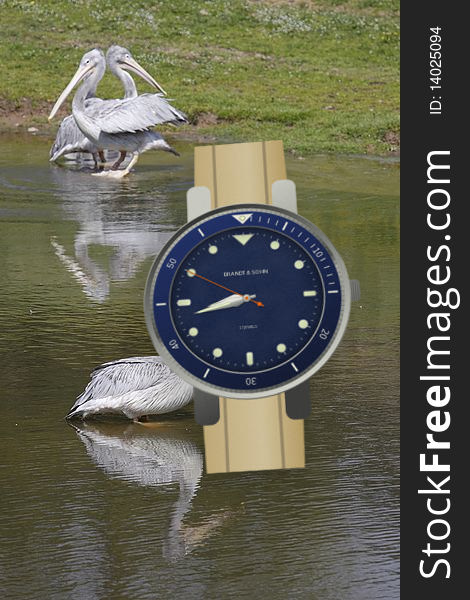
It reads {"hour": 8, "minute": 42, "second": 50}
